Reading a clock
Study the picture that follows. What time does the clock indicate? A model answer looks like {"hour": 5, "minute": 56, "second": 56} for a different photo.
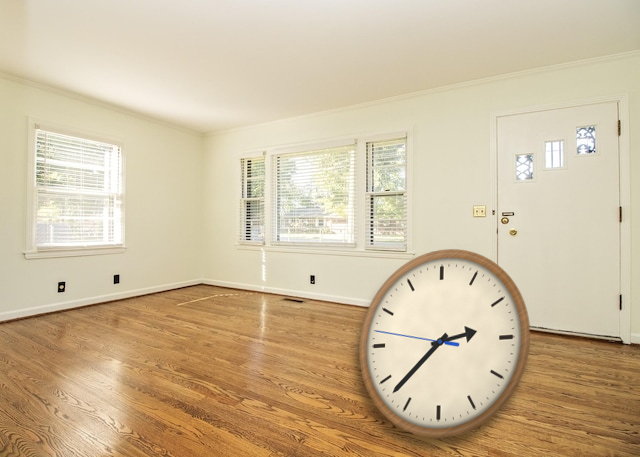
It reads {"hour": 2, "minute": 37, "second": 47}
